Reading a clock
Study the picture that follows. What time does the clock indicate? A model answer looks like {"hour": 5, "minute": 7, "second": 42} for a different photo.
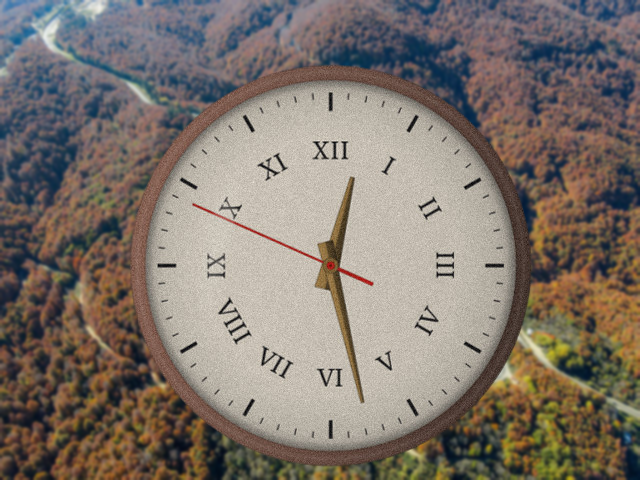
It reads {"hour": 12, "minute": 27, "second": 49}
